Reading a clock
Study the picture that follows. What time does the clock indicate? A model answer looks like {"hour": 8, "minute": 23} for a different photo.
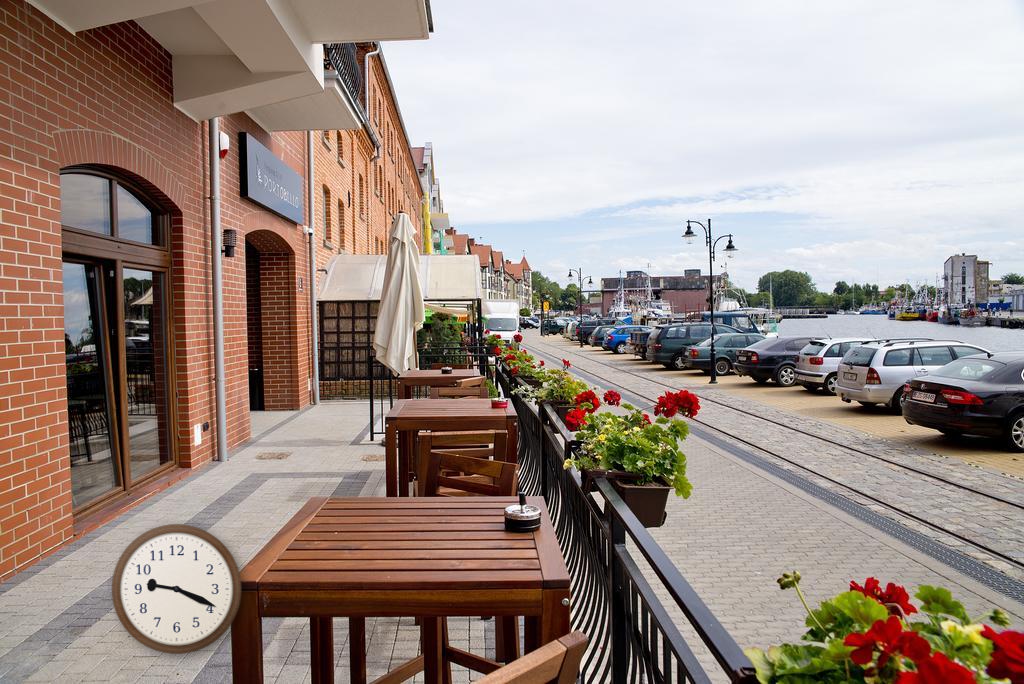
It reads {"hour": 9, "minute": 19}
